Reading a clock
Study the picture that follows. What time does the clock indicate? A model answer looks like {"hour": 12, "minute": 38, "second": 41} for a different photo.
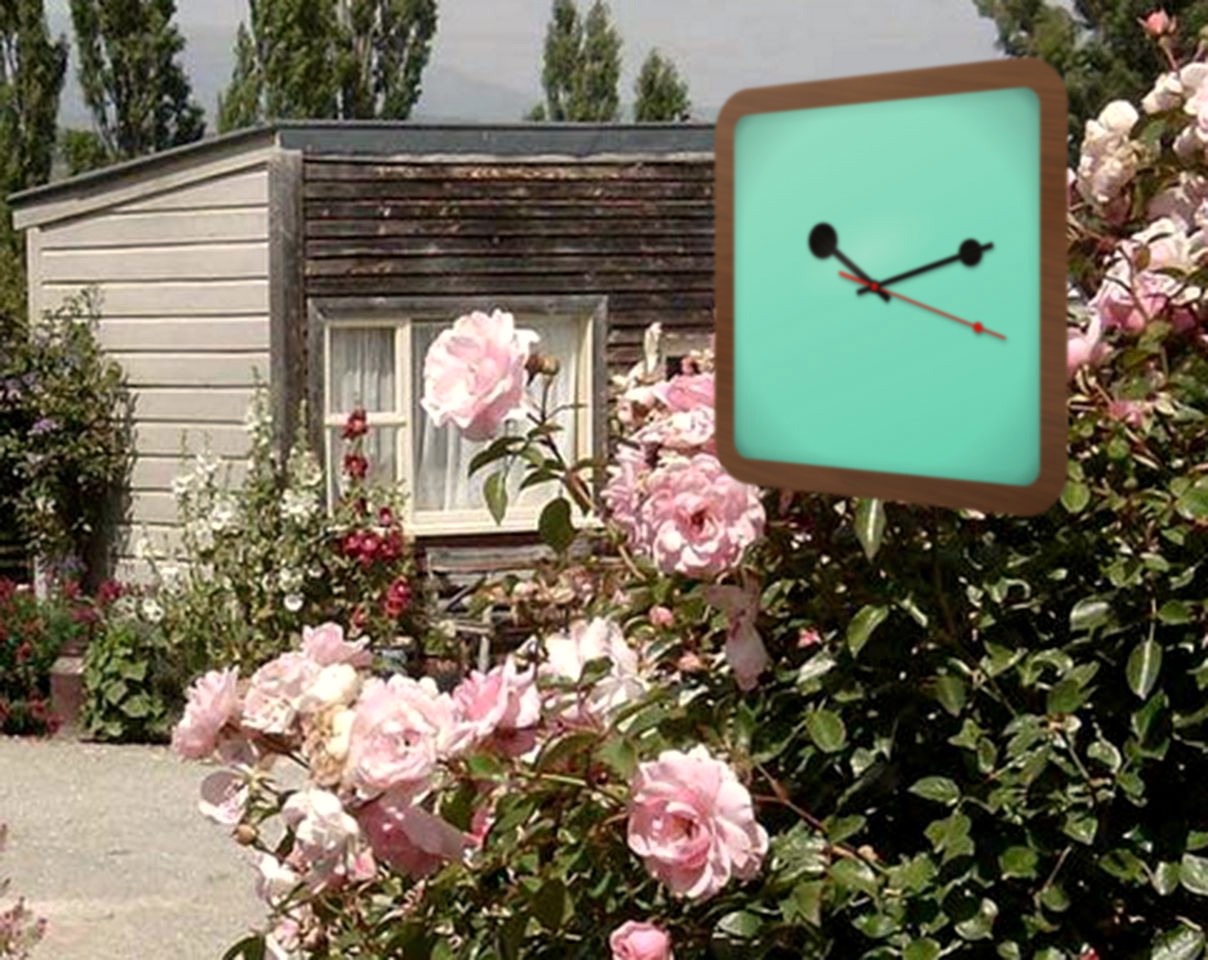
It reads {"hour": 10, "minute": 12, "second": 18}
